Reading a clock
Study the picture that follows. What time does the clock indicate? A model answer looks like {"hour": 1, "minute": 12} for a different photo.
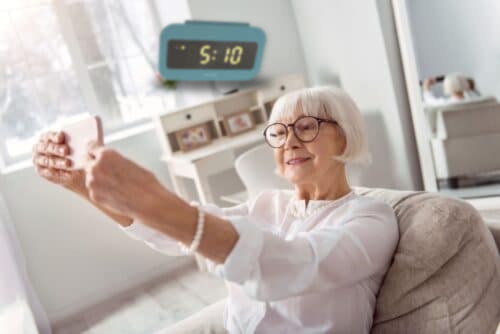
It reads {"hour": 5, "minute": 10}
